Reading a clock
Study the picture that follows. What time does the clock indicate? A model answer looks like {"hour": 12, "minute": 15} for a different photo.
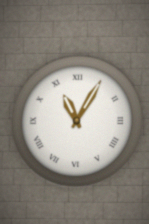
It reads {"hour": 11, "minute": 5}
